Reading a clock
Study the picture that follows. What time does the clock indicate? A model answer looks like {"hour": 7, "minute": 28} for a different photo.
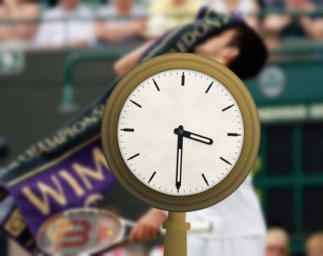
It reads {"hour": 3, "minute": 30}
